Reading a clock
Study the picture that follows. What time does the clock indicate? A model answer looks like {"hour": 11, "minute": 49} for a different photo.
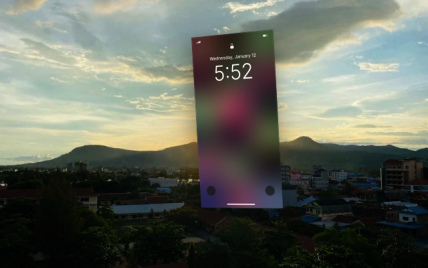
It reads {"hour": 5, "minute": 52}
